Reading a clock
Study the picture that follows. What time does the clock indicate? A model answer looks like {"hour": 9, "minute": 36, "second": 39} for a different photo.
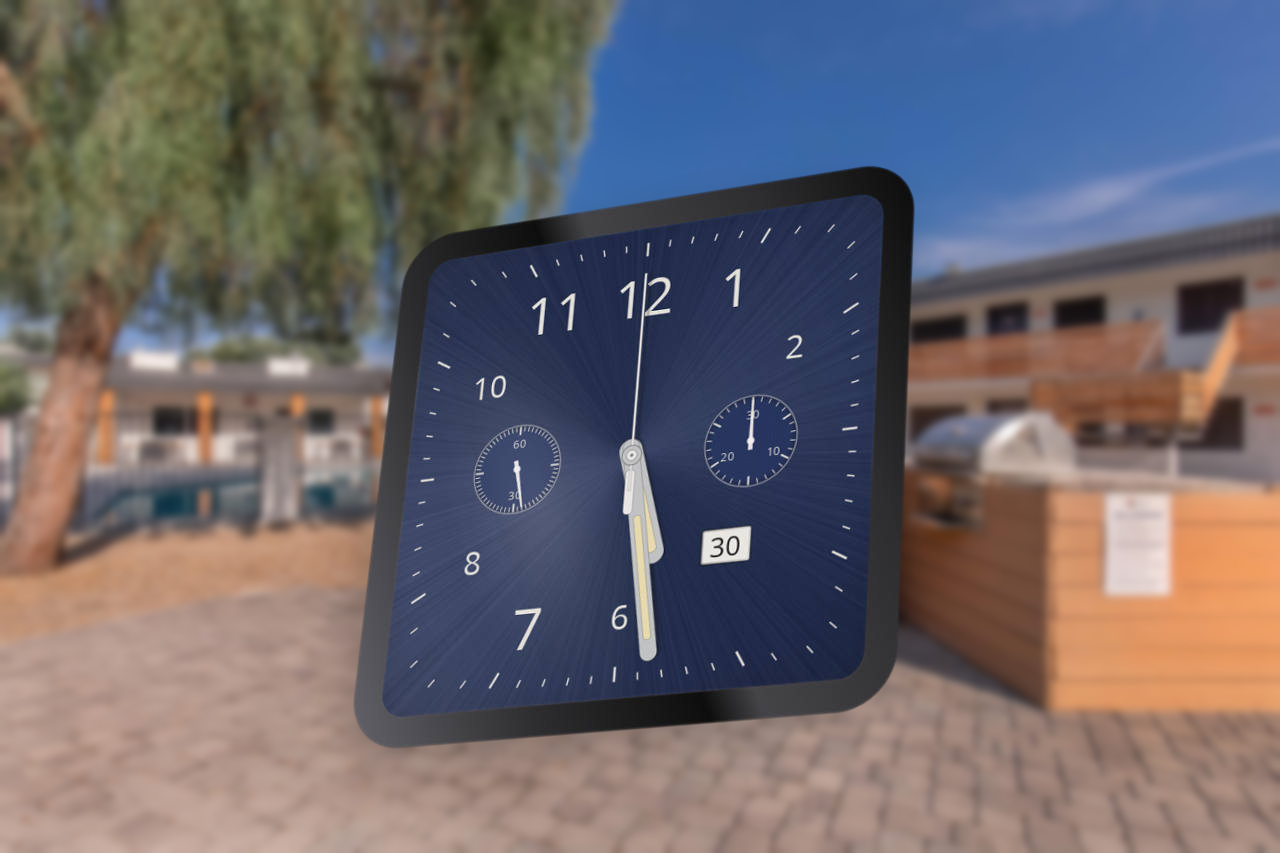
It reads {"hour": 5, "minute": 28, "second": 28}
